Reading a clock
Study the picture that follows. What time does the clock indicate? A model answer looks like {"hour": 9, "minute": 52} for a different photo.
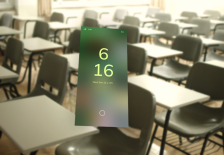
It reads {"hour": 6, "minute": 16}
